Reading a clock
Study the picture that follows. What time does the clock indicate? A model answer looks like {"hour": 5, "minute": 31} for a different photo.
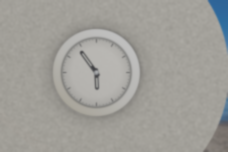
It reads {"hour": 5, "minute": 54}
